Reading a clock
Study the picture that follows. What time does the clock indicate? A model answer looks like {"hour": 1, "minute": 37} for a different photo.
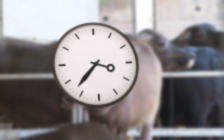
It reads {"hour": 3, "minute": 37}
